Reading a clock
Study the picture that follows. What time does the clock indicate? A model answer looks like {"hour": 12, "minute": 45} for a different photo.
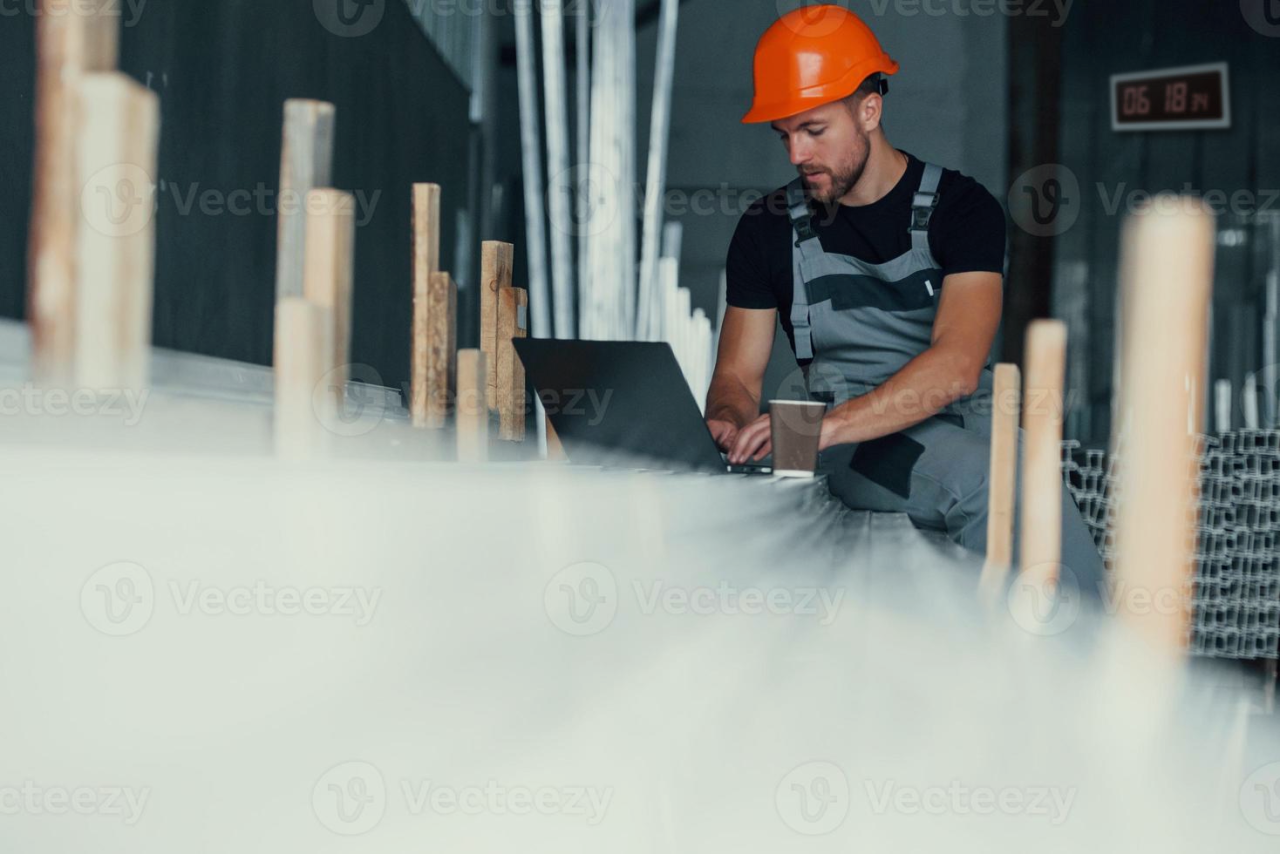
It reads {"hour": 6, "minute": 18}
